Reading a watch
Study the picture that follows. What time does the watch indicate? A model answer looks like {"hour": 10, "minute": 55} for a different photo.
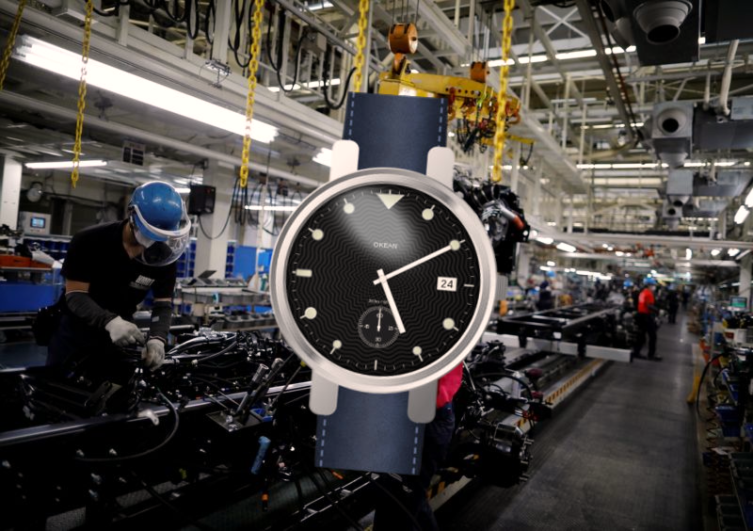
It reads {"hour": 5, "minute": 10}
